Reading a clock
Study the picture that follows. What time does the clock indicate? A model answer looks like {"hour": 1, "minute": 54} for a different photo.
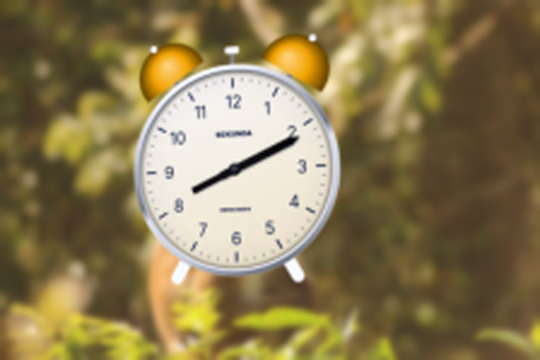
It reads {"hour": 8, "minute": 11}
